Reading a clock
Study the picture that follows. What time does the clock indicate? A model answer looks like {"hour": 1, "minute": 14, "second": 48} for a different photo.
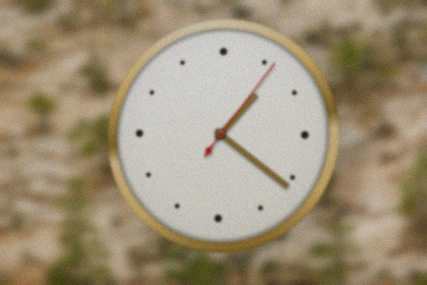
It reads {"hour": 1, "minute": 21, "second": 6}
